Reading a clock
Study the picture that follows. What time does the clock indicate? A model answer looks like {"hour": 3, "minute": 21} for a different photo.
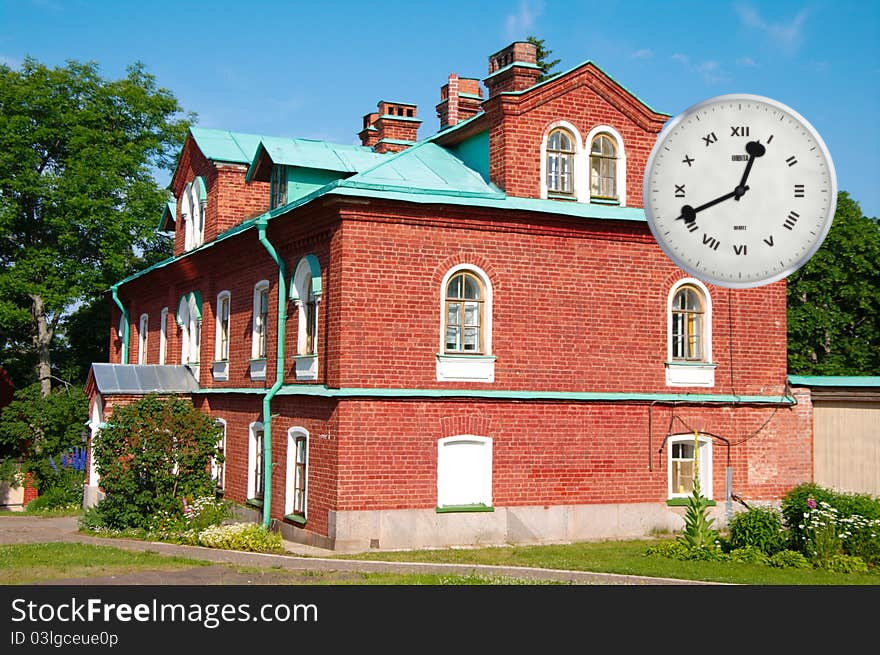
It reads {"hour": 12, "minute": 41}
